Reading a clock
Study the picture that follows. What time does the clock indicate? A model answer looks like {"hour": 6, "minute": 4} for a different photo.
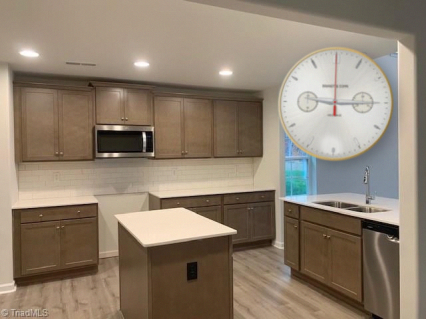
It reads {"hour": 9, "minute": 15}
